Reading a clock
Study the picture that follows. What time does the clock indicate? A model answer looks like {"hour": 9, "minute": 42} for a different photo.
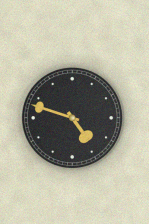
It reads {"hour": 4, "minute": 48}
